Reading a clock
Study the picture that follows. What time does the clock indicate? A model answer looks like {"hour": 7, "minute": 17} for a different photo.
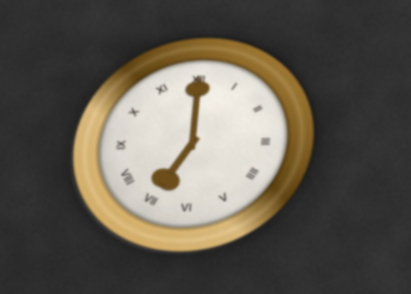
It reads {"hour": 7, "minute": 0}
